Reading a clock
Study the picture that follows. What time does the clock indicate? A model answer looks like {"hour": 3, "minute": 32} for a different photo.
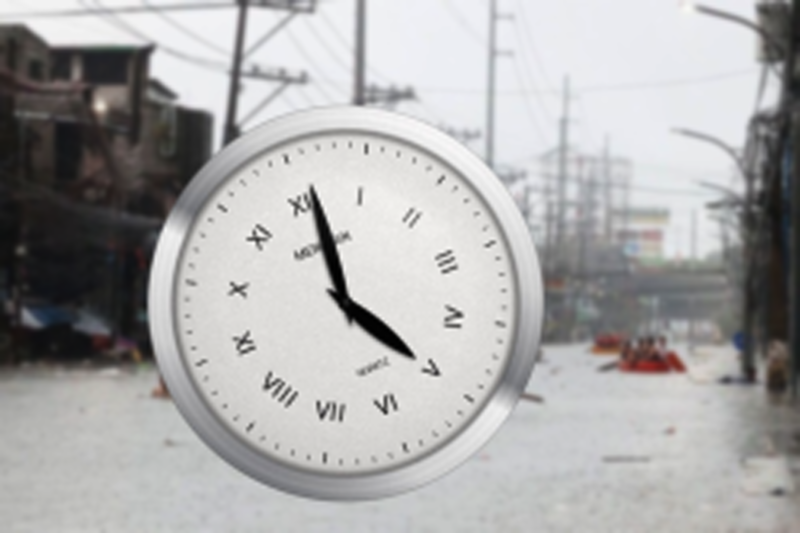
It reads {"hour": 5, "minute": 1}
